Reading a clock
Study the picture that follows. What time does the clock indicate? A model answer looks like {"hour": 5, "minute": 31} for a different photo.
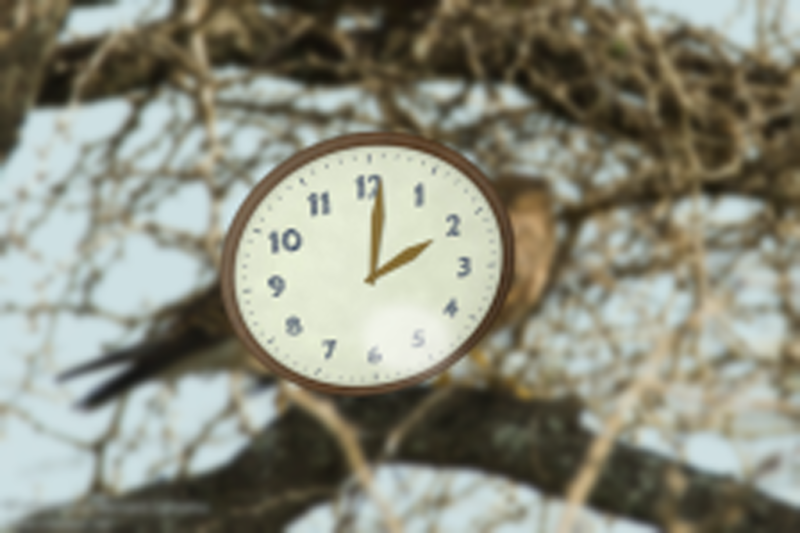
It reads {"hour": 2, "minute": 1}
